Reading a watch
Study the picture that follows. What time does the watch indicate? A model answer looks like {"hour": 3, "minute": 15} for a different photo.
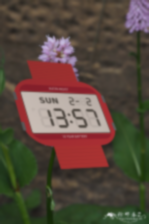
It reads {"hour": 13, "minute": 57}
